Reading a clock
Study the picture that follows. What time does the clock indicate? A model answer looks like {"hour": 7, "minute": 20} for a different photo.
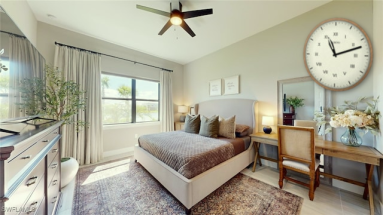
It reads {"hour": 11, "minute": 12}
